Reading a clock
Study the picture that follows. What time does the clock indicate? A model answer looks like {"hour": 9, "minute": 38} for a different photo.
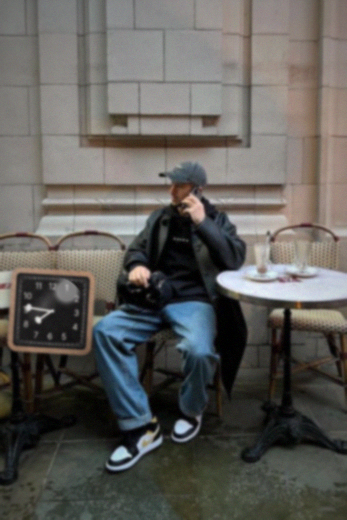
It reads {"hour": 7, "minute": 46}
